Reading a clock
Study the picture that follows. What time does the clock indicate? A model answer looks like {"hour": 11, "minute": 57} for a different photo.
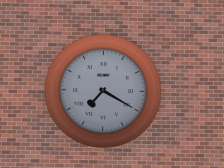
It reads {"hour": 7, "minute": 20}
